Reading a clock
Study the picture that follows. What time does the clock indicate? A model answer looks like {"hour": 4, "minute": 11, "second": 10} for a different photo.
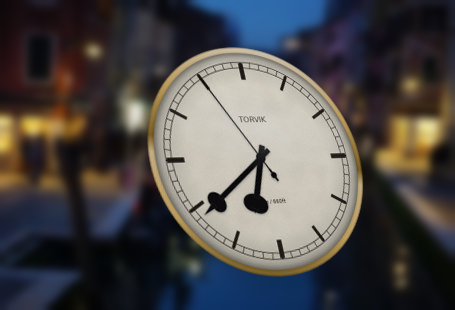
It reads {"hour": 6, "minute": 38, "second": 55}
